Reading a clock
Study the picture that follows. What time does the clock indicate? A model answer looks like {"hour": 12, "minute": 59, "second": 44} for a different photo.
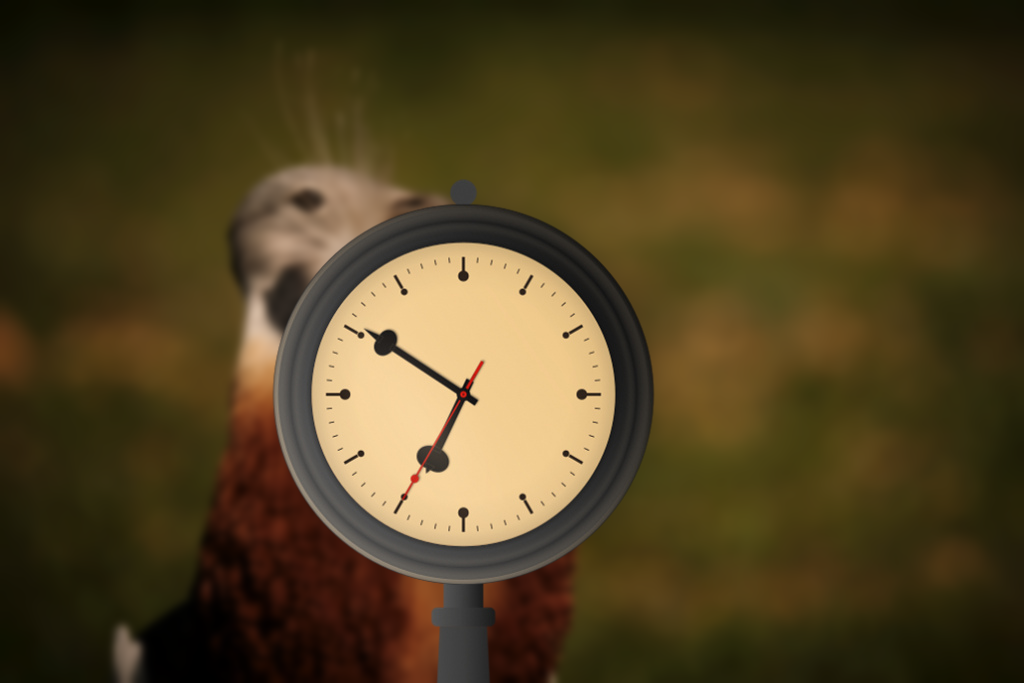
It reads {"hour": 6, "minute": 50, "second": 35}
